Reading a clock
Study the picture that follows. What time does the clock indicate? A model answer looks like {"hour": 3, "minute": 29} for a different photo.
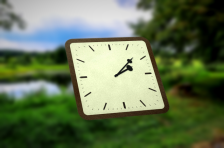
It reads {"hour": 2, "minute": 8}
